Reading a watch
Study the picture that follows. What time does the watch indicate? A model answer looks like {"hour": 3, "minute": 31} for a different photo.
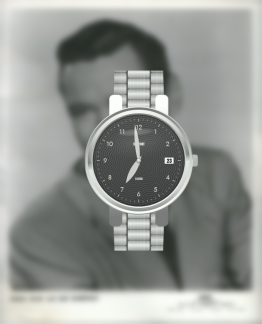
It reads {"hour": 6, "minute": 59}
